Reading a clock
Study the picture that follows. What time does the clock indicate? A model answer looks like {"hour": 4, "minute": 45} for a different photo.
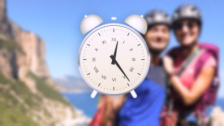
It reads {"hour": 12, "minute": 24}
